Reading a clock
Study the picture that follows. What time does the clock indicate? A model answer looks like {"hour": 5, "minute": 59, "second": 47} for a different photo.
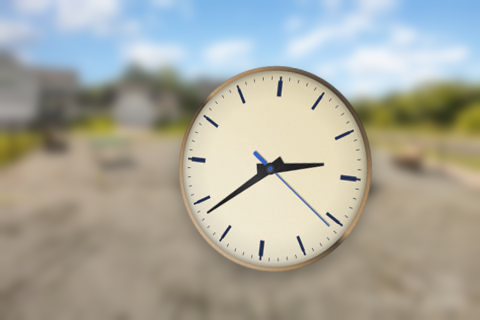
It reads {"hour": 2, "minute": 38, "second": 21}
